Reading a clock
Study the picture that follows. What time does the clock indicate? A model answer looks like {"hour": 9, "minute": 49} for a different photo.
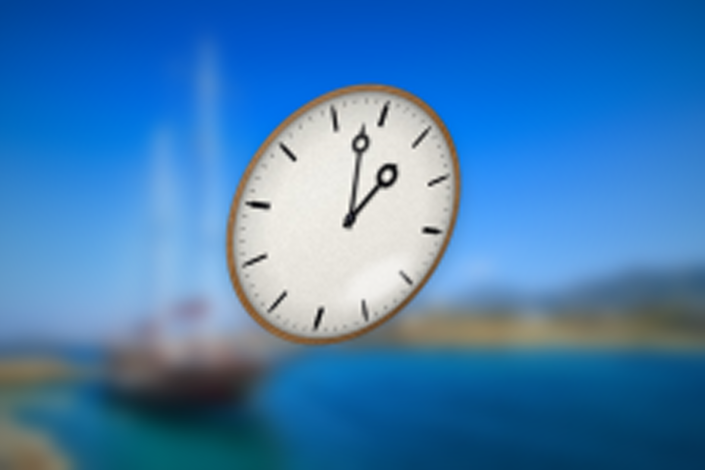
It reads {"hour": 12, "minute": 58}
